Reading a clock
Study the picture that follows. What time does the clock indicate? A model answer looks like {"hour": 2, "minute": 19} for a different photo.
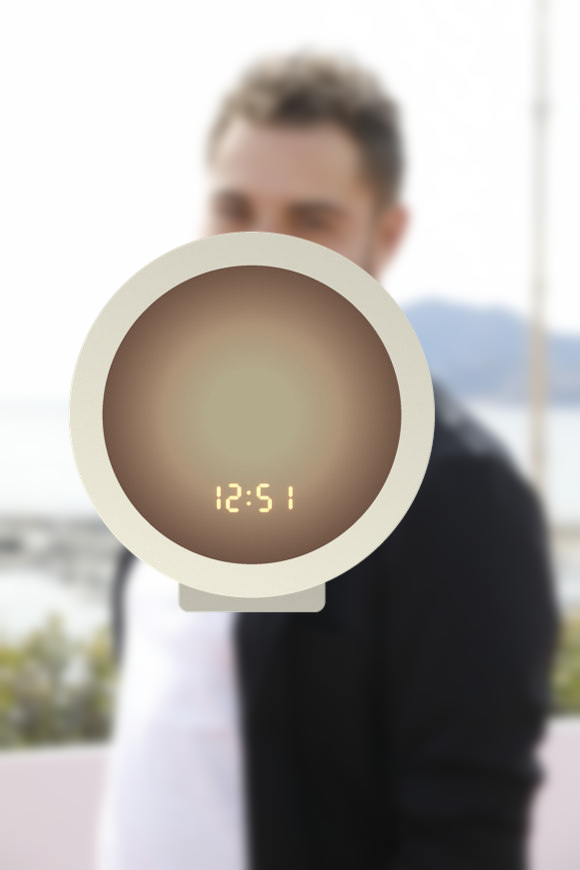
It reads {"hour": 12, "minute": 51}
